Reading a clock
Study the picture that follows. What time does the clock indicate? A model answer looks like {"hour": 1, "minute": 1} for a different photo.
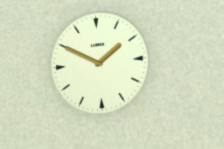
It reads {"hour": 1, "minute": 50}
